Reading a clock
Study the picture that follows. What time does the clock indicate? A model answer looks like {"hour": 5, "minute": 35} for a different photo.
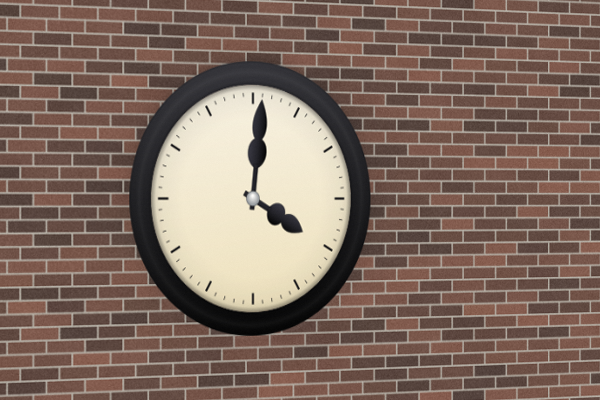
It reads {"hour": 4, "minute": 1}
